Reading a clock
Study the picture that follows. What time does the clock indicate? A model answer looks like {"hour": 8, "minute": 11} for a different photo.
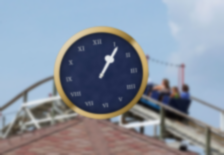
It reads {"hour": 1, "minute": 6}
